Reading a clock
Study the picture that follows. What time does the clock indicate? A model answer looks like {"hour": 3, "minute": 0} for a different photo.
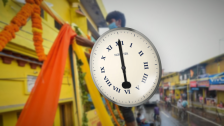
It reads {"hour": 6, "minute": 0}
